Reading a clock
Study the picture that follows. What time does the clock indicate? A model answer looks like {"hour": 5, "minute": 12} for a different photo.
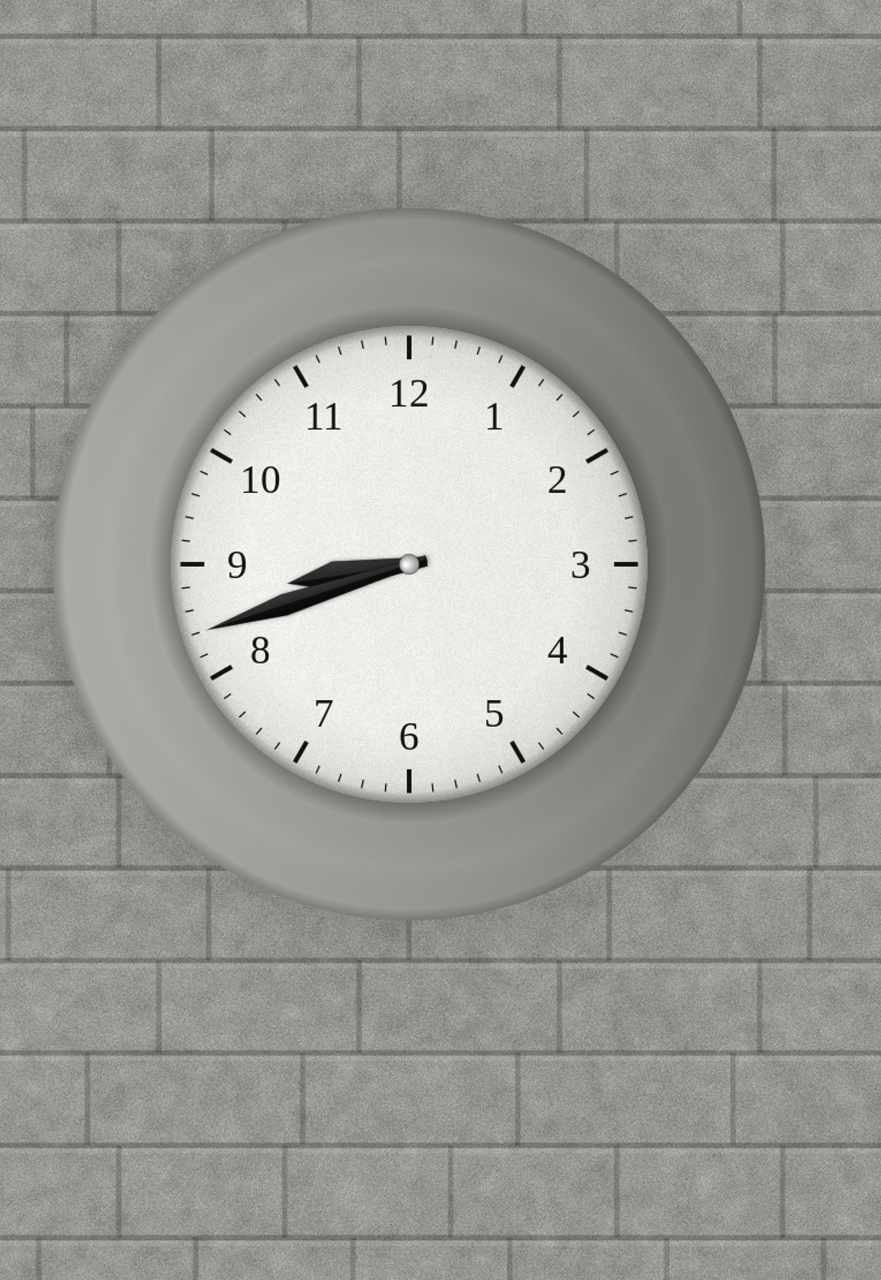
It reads {"hour": 8, "minute": 42}
